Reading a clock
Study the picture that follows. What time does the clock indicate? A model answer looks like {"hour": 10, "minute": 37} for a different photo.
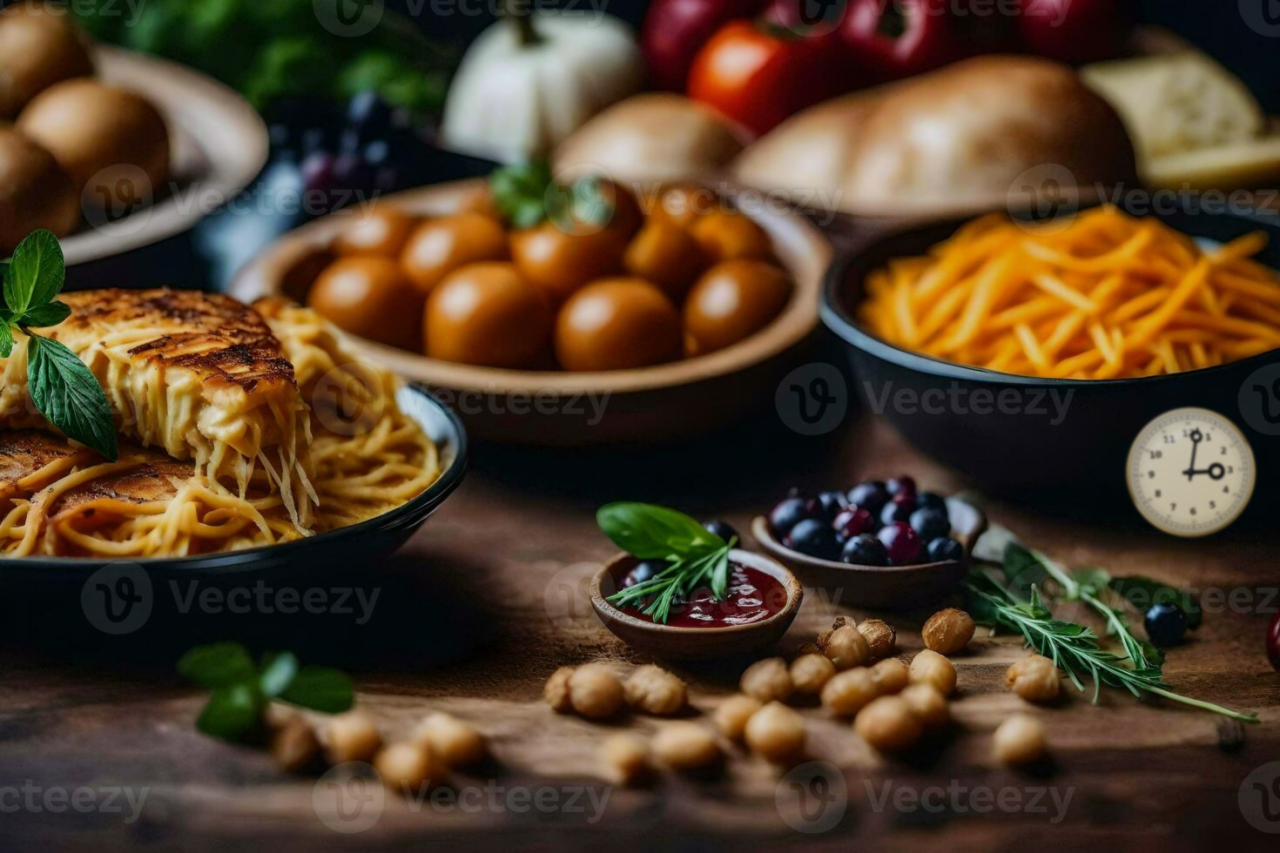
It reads {"hour": 3, "minute": 2}
